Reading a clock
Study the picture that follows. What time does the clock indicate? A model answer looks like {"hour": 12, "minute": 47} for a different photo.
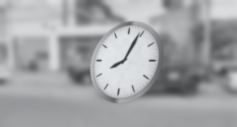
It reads {"hour": 8, "minute": 4}
